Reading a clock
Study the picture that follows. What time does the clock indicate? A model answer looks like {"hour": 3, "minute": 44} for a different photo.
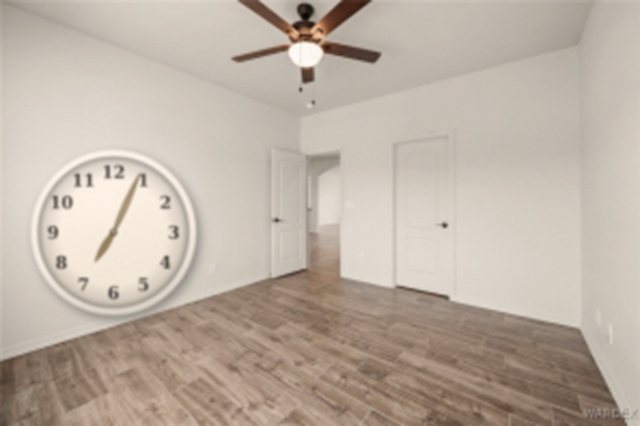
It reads {"hour": 7, "minute": 4}
